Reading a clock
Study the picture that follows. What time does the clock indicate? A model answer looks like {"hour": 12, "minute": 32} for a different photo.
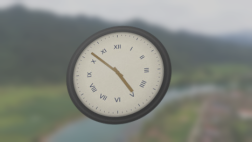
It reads {"hour": 4, "minute": 52}
